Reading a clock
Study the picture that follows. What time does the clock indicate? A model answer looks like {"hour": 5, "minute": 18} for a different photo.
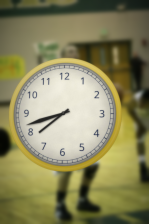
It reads {"hour": 7, "minute": 42}
